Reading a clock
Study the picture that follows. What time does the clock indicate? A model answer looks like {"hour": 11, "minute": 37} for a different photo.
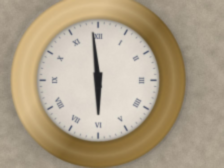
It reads {"hour": 5, "minute": 59}
